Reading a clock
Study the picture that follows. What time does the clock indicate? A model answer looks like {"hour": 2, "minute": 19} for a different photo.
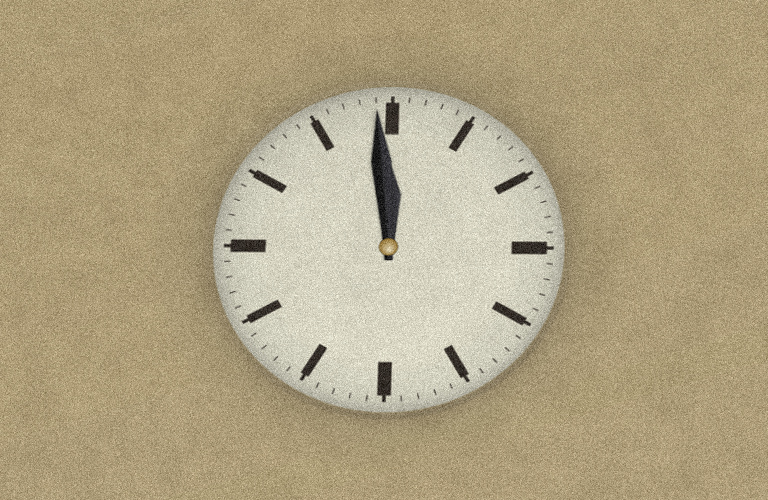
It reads {"hour": 11, "minute": 59}
